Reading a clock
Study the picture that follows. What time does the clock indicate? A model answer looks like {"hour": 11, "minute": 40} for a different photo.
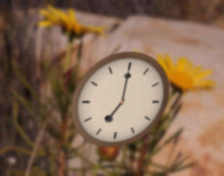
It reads {"hour": 7, "minute": 0}
